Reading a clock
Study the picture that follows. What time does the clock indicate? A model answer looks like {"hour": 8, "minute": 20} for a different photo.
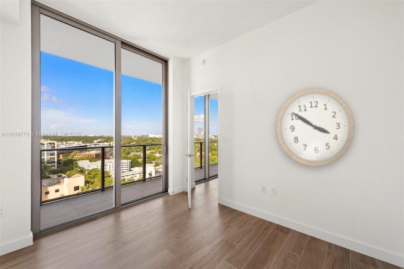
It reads {"hour": 3, "minute": 51}
